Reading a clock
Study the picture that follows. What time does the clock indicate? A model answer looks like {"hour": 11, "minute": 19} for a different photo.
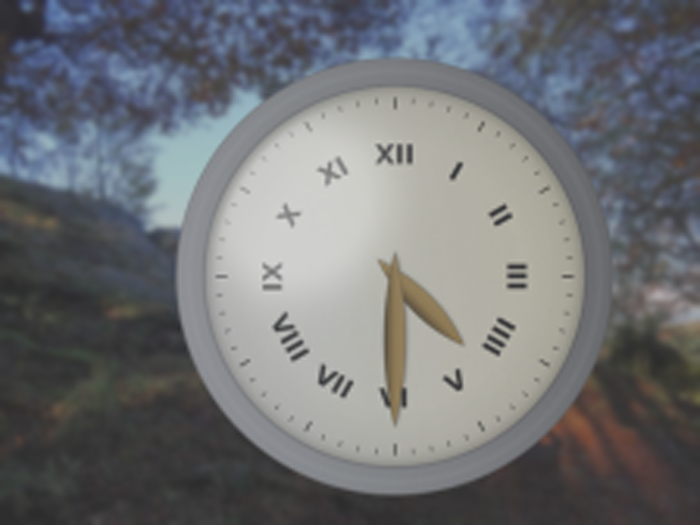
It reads {"hour": 4, "minute": 30}
